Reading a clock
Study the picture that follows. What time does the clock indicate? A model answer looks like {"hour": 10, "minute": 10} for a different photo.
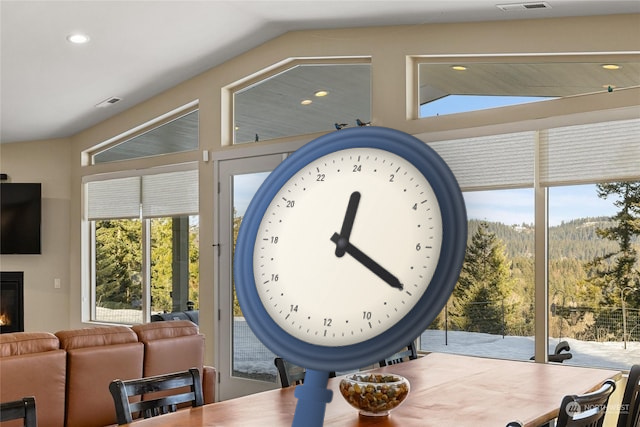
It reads {"hour": 0, "minute": 20}
